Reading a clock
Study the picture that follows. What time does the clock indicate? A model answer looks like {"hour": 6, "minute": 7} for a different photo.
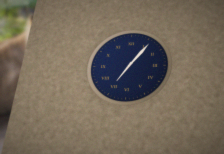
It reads {"hour": 7, "minute": 6}
